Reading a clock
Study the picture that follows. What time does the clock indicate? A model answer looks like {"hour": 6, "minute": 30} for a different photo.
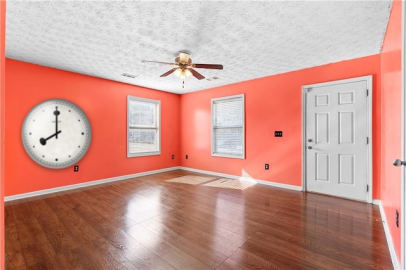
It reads {"hour": 8, "minute": 0}
